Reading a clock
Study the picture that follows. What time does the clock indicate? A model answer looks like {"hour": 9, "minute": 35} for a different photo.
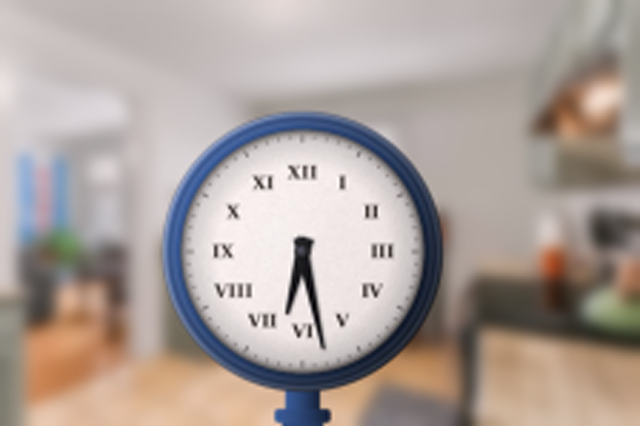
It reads {"hour": 6, "minute": 28}
